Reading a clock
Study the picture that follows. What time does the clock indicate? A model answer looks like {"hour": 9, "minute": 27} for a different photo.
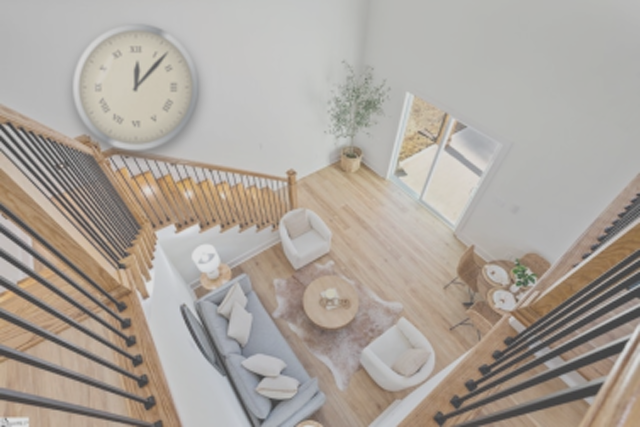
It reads {"hour": 12, "minute": 7}
